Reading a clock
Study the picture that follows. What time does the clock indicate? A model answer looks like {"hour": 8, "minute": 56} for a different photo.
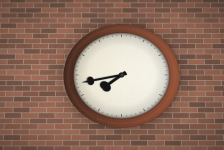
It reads {"hour": 7, "minute": 43}
